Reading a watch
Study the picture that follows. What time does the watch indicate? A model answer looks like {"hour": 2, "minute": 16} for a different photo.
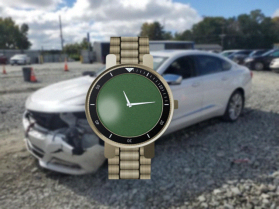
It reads {"hour": 11, "minute": 14}
